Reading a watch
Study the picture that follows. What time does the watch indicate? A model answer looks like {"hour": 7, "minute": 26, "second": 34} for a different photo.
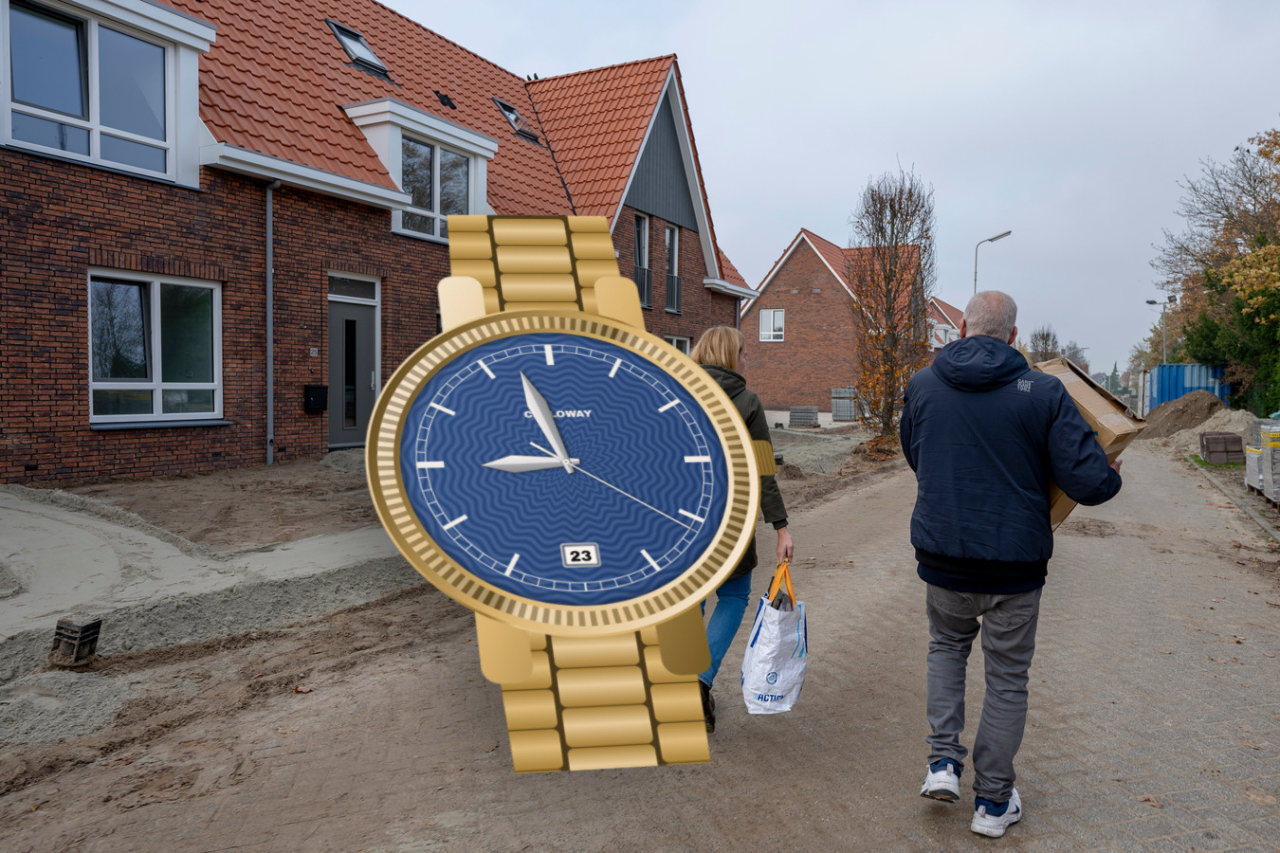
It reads {"hour": 8, "minute": 57, "second": 21}
